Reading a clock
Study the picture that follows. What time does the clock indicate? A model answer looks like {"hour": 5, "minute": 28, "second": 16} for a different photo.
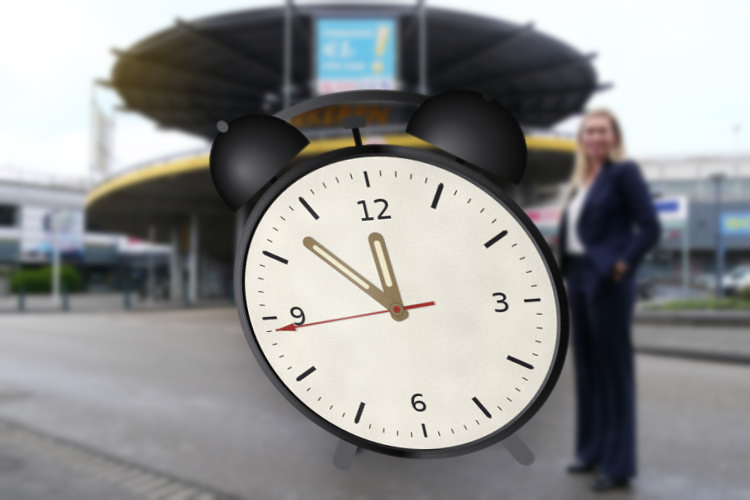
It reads {"hour": 11, "minute": 52, "second": 44}
